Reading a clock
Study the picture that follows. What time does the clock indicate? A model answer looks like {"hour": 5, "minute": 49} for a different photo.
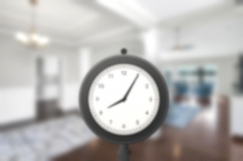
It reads {"hour": 8, "minute": 5}
